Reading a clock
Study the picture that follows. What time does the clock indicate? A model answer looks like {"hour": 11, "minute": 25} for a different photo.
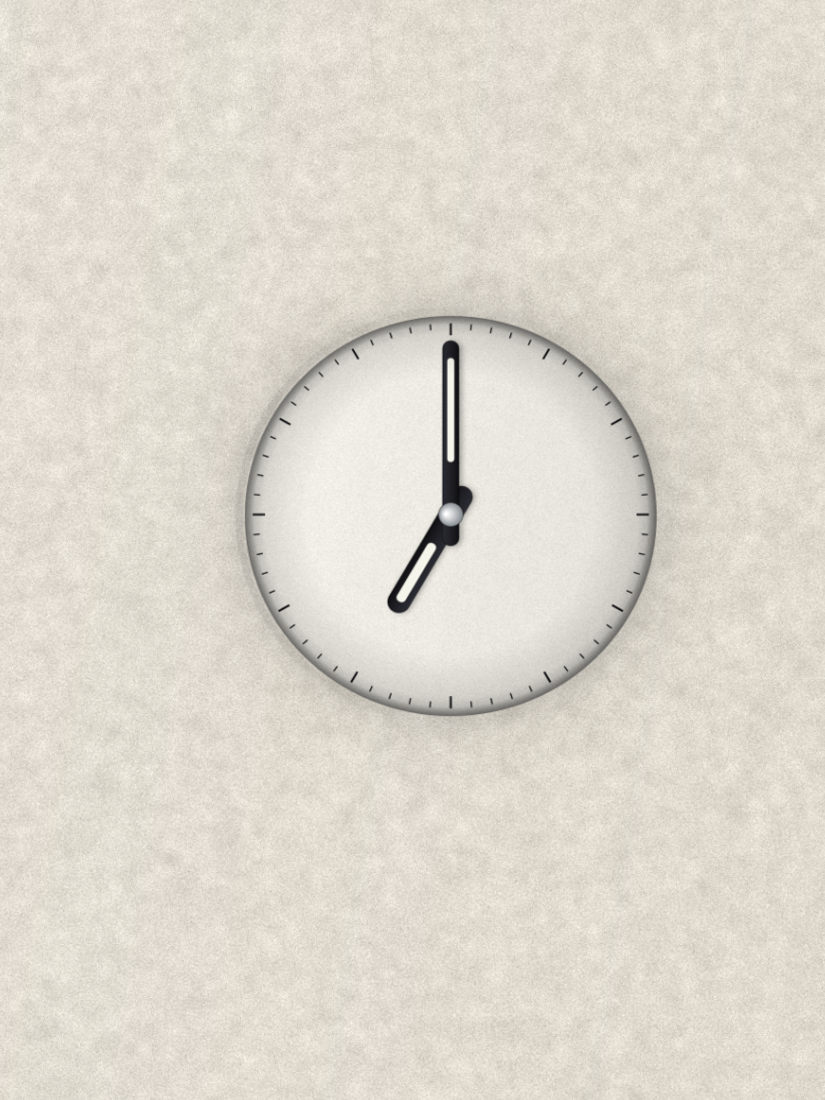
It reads {"hour": 7, "minute": 0}
